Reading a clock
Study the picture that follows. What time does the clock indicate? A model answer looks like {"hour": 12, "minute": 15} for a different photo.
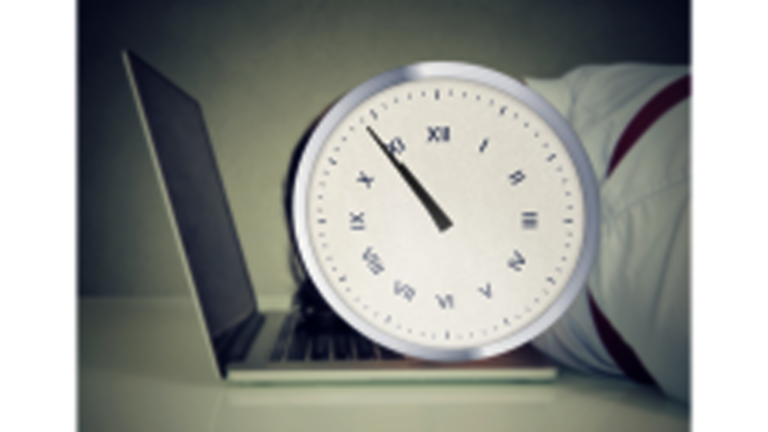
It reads {"hour": 10, "minute": 54}
